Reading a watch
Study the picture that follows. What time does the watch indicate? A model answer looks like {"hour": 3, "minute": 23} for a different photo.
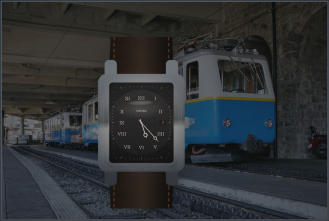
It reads {"hour": 5, "minute": 23}
